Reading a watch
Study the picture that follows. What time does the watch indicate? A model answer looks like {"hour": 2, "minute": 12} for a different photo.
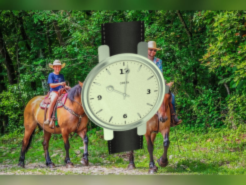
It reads {"hour": 10, "minute": 1}
